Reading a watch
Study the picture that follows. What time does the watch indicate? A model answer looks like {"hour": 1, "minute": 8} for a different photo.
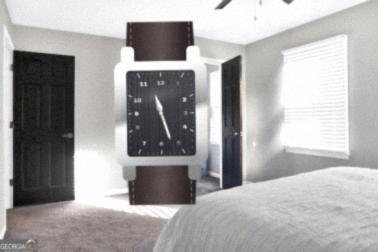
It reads {"hour": 11, "minute": 27}
